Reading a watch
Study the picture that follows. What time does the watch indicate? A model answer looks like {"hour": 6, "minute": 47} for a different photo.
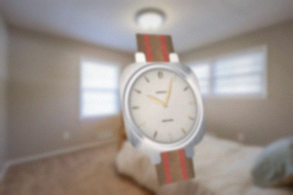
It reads {"hour": 10, "minute": 4}
